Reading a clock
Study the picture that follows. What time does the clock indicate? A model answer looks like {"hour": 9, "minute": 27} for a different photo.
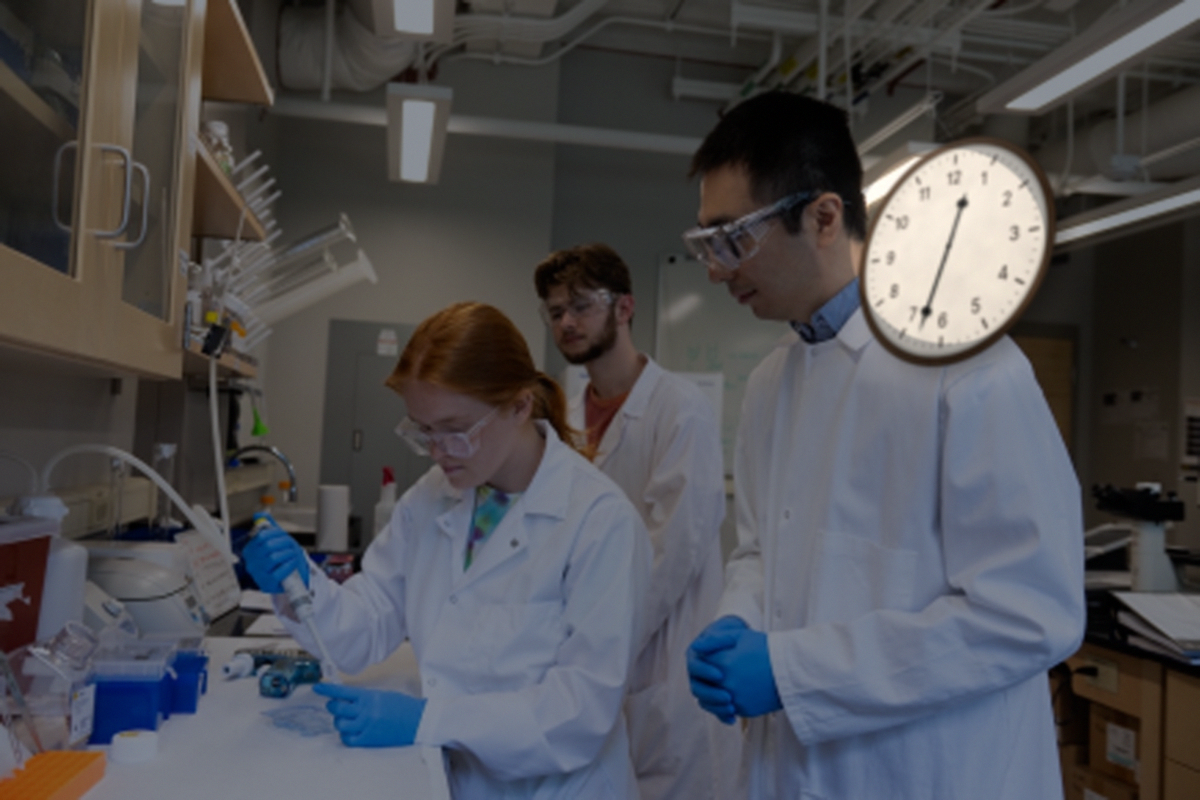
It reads {"hour": 12, "minute": 33}
